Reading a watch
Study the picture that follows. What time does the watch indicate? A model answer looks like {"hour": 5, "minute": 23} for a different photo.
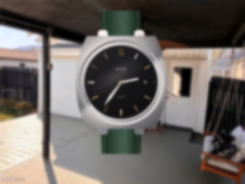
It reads {"hour": 2, "minute": 36}
